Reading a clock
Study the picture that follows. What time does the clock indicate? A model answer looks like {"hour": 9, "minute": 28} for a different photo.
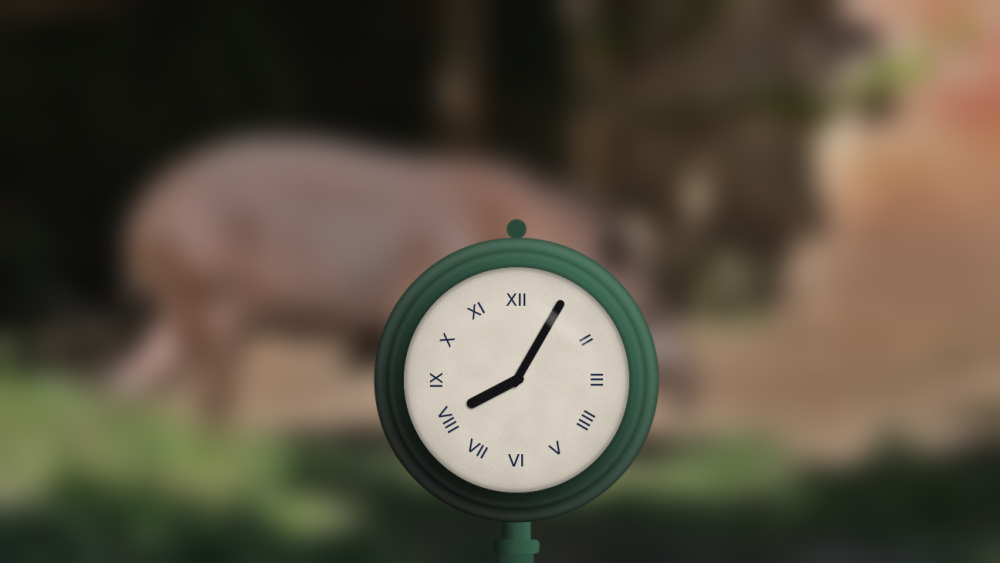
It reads {"hour": 8, "minute": 5}
